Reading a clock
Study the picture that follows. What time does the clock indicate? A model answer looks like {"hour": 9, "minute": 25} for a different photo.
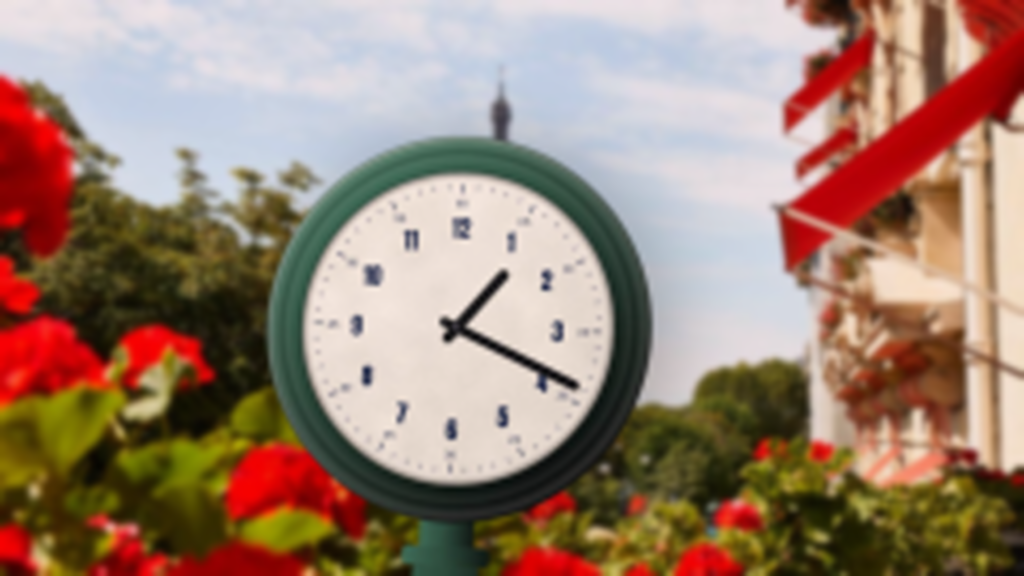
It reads {"hour": 1, "minute": 19}
